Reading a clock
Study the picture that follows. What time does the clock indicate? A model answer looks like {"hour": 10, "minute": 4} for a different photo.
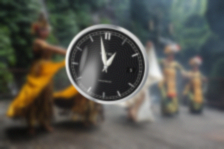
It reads {"hour": 12, "minute": 58}
